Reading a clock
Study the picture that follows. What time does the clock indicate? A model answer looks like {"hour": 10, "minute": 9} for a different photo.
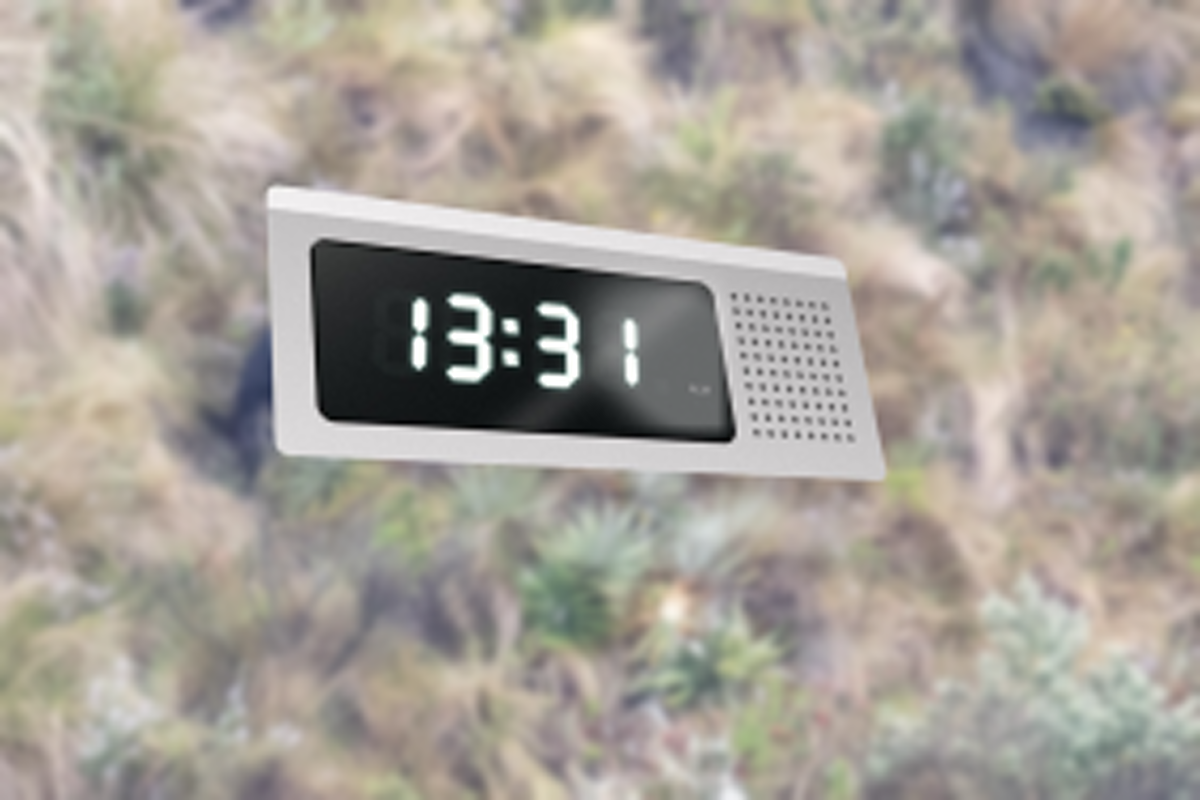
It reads {"hour": 13, "minute": 31}
